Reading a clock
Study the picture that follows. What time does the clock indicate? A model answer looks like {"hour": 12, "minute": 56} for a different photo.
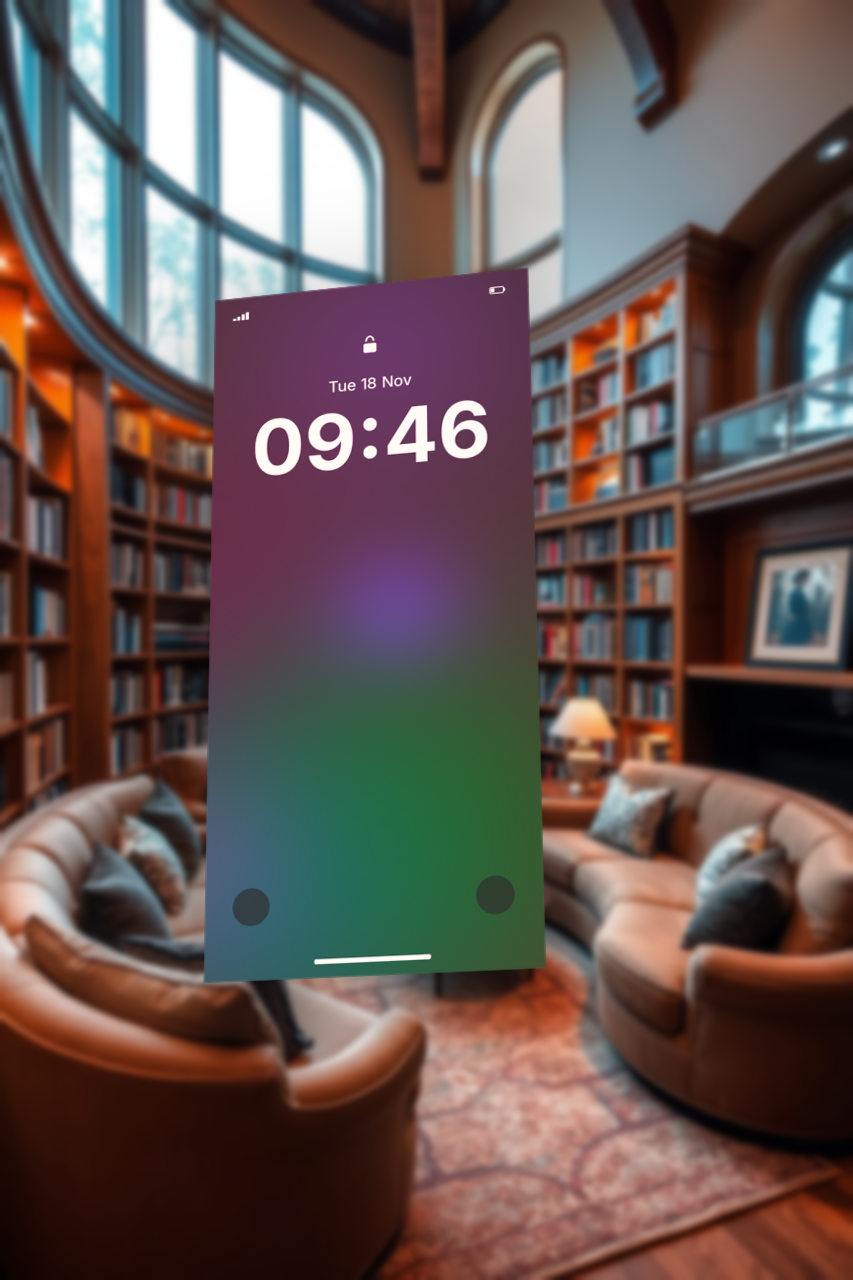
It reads {"hour": 9, "minute": 46}
